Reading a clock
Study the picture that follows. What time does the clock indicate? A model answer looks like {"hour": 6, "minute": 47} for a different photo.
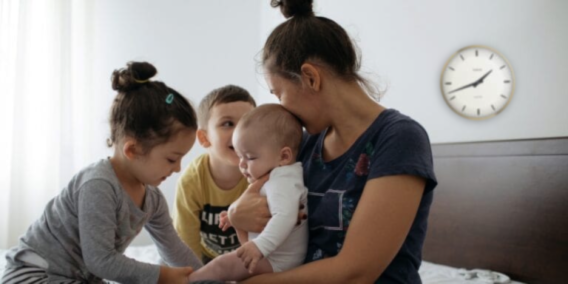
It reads {"hour": 1, "minute": 42}
